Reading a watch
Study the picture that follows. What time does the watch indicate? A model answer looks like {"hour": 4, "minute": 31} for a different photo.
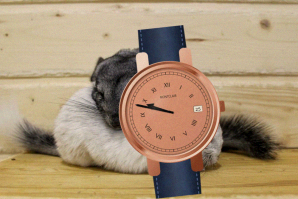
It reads {"hour": 9, "minute": 48}
